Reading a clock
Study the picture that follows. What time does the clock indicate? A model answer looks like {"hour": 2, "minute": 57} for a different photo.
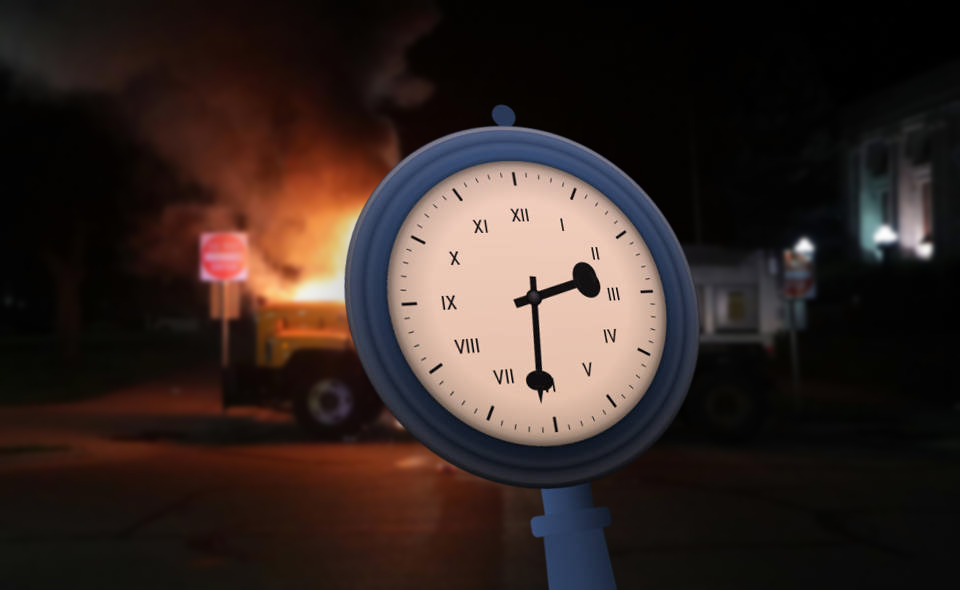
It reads {"hour": 2, "minute": 31}
